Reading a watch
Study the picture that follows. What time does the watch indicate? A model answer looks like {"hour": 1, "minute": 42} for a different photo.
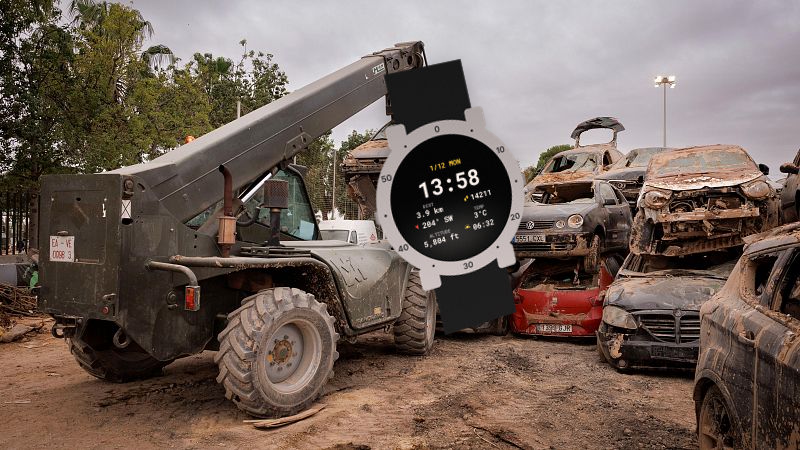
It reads {"hour": 13, "minute": 58}
